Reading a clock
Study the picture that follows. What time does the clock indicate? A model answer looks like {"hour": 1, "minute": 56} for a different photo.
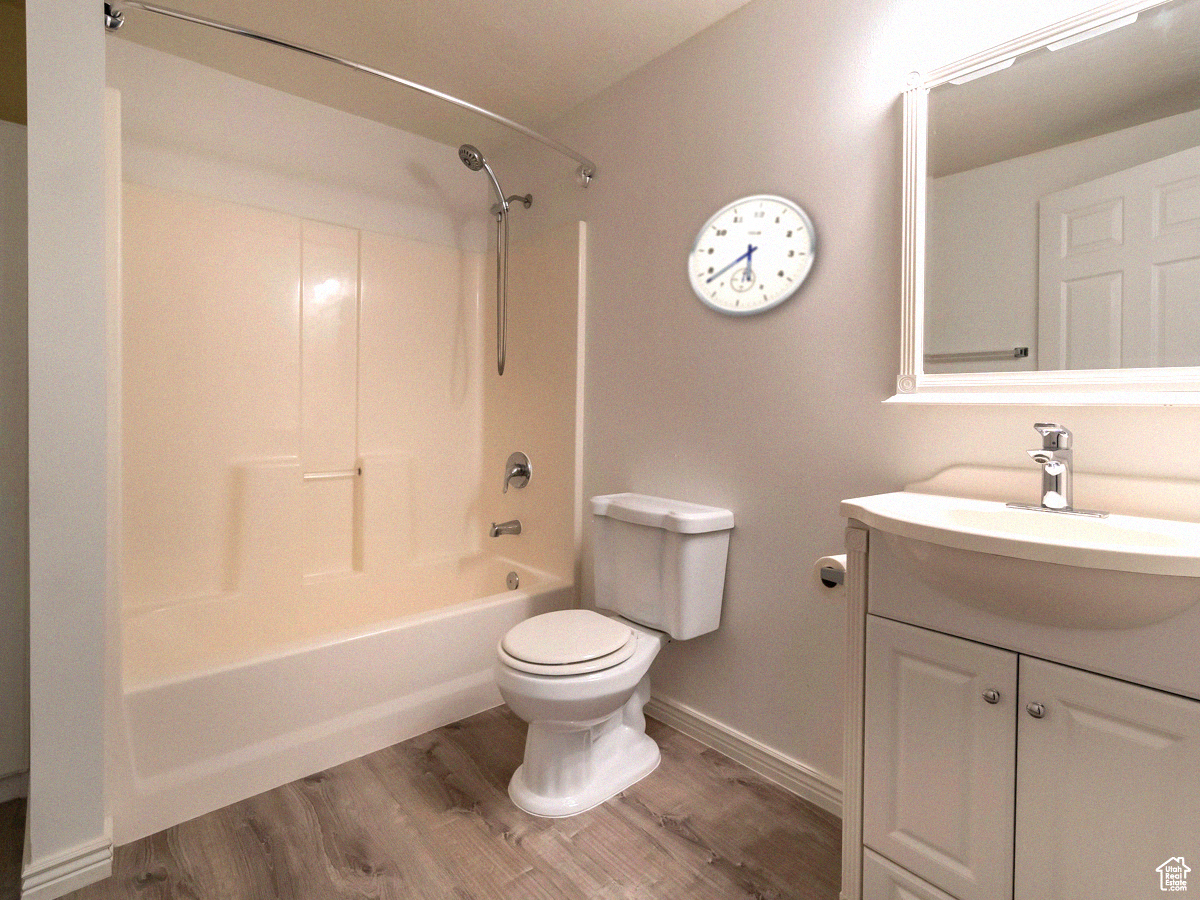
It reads {"hour": 5, "minute": 38}
